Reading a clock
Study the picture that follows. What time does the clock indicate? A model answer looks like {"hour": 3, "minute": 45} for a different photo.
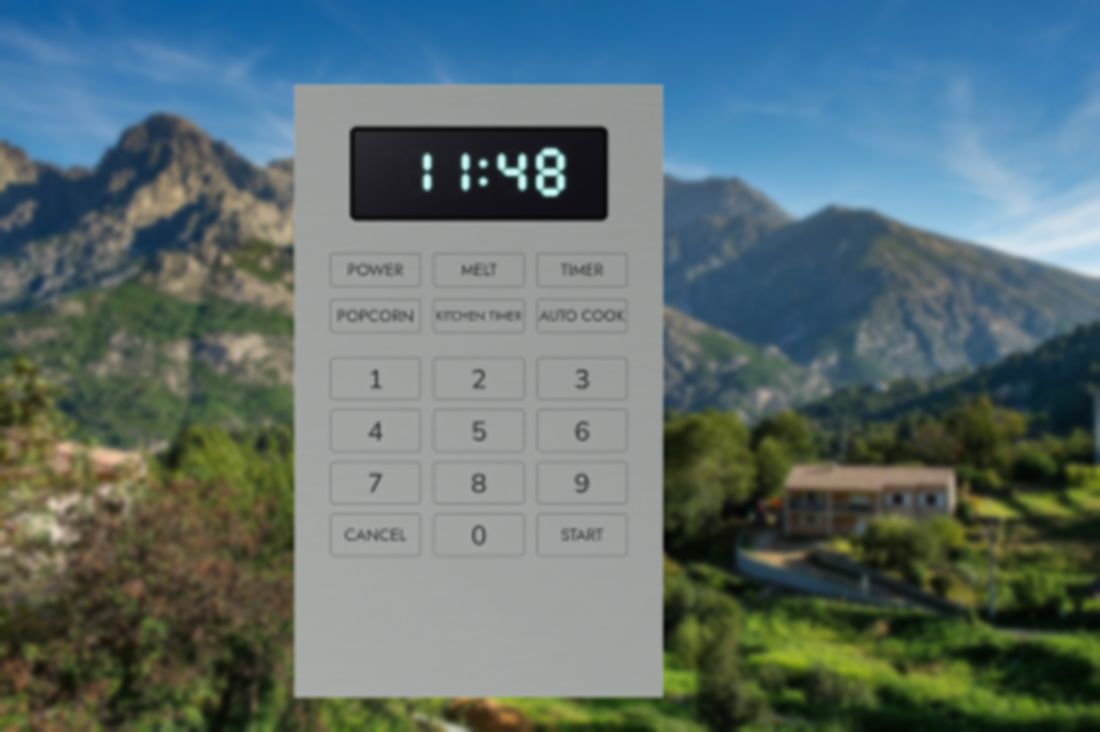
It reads {"hour": 11, "minute": 48}
